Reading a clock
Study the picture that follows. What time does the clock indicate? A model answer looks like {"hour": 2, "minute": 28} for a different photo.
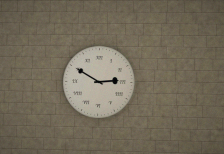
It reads {"hour": 2, "minute": 50}
